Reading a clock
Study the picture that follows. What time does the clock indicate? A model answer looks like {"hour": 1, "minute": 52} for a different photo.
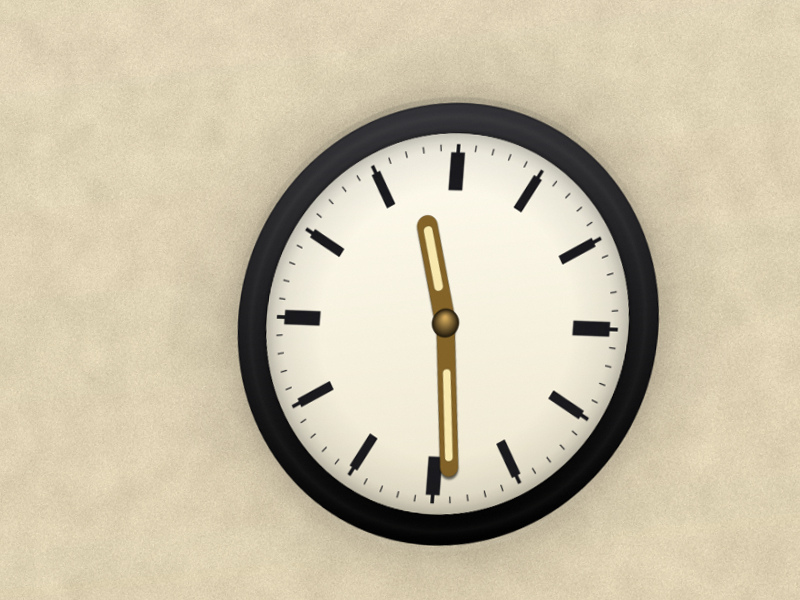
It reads {"hour": 11, "minute": 29}
